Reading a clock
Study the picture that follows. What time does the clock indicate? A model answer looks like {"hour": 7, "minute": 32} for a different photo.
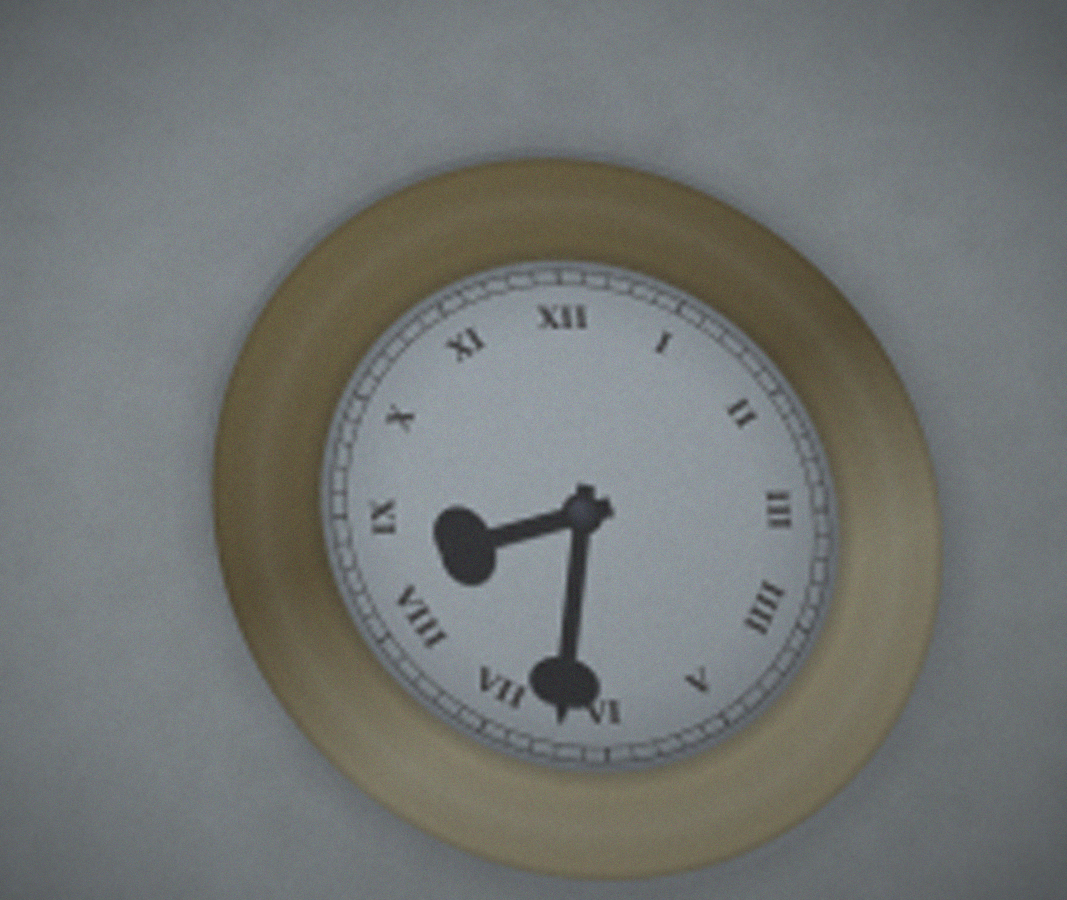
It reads {"hour": 8, "minute": 32}
